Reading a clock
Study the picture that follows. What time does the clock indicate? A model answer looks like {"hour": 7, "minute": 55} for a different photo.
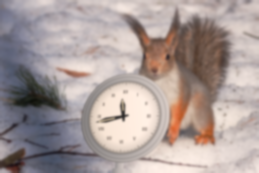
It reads {"hour": 11, "minute": 43}
